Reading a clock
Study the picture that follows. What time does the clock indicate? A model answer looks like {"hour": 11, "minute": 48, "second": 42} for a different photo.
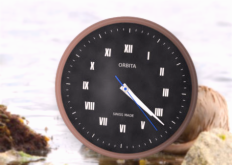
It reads {"hour": 4, "minute": 21, "second": 23}
